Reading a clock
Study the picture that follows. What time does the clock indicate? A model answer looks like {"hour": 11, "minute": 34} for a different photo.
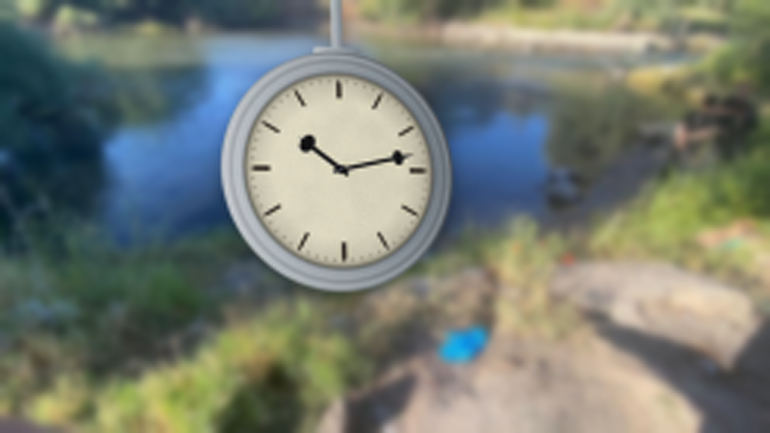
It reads {"hour": 10, "minute": 13}
